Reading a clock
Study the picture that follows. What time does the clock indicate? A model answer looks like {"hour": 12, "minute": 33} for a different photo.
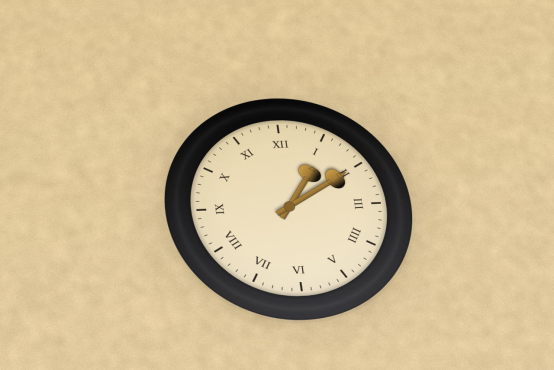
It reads {"hour": 1, "minute": 10}
